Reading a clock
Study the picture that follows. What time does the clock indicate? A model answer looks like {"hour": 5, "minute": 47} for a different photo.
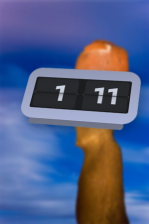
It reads {"hour": 1, "minute": 11}
